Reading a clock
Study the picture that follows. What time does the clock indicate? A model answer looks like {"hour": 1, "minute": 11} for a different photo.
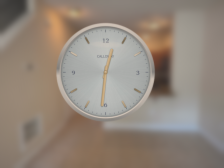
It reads {"hour": 12, "minute": 31}
